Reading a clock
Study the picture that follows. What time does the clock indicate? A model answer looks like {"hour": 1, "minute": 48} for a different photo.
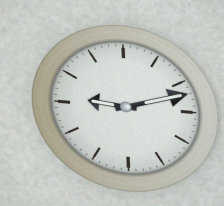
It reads {"hour": 9, "minute": 12}
